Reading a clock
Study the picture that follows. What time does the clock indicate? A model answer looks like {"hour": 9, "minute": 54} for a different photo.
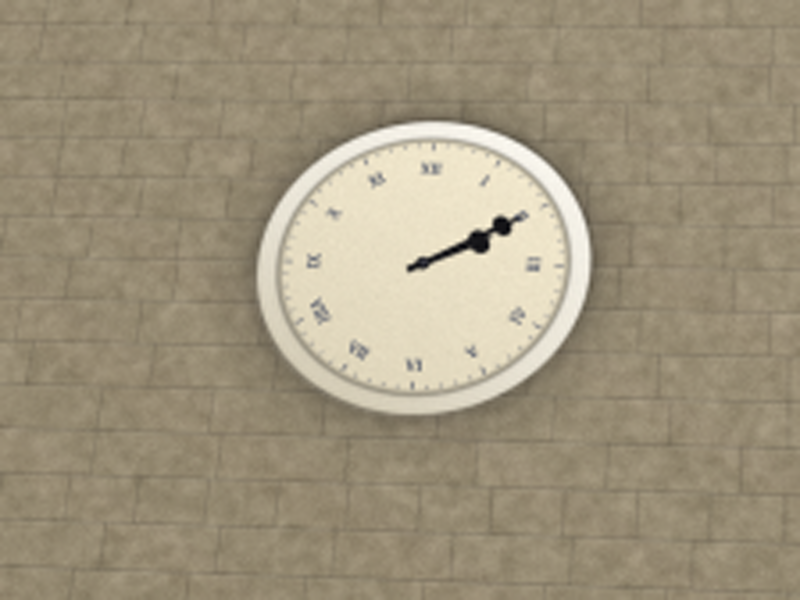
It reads {"hour": 2, "minute": 10}
